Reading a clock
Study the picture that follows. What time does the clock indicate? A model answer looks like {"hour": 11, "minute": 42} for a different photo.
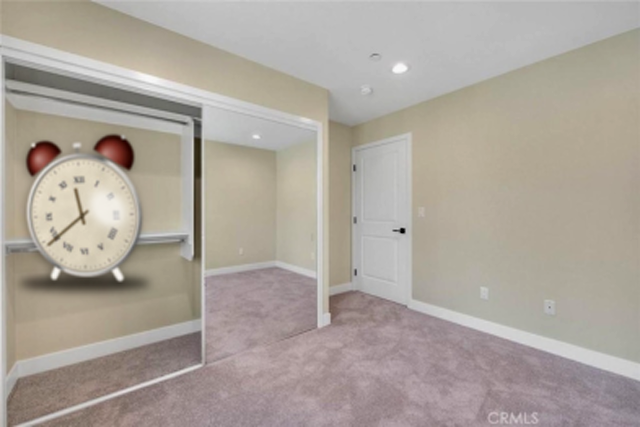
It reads {"hour": 11, "minute": 39}
